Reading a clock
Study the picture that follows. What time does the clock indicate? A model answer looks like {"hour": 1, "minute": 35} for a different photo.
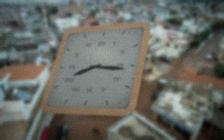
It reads {"hour": 8, "minute": 16}
